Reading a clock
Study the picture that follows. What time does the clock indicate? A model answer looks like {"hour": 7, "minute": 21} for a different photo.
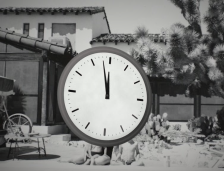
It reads {"hour": 11, "minute": 58}
